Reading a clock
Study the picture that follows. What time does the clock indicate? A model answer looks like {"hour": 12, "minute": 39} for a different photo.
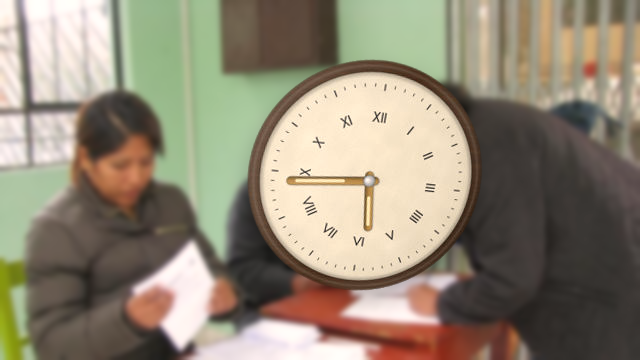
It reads {"hour": 5, "minute": 44}
